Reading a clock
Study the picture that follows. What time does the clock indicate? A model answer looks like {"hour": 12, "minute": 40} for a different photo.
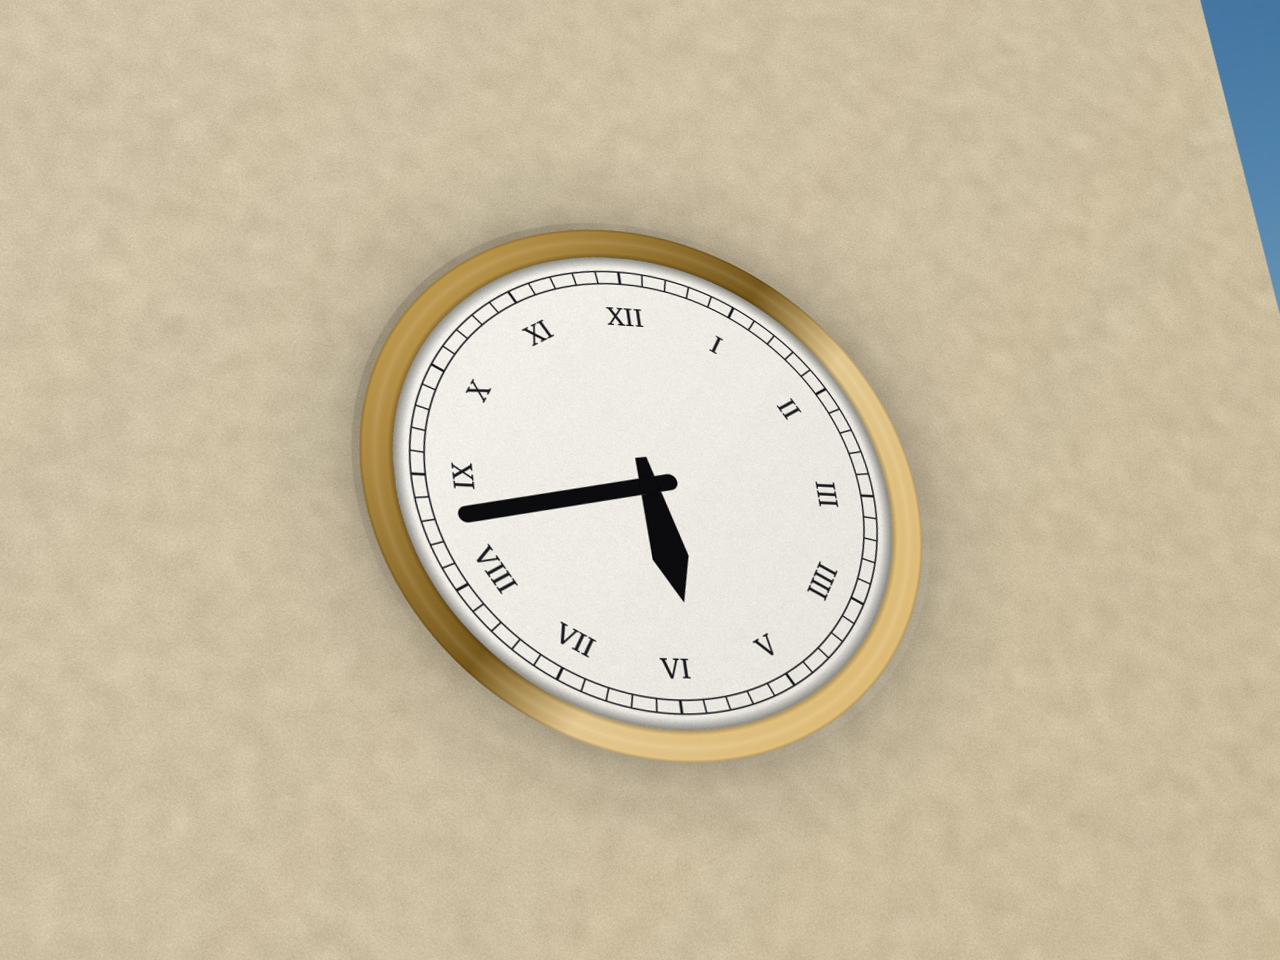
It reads {"hour": 5, "minute": 43}
